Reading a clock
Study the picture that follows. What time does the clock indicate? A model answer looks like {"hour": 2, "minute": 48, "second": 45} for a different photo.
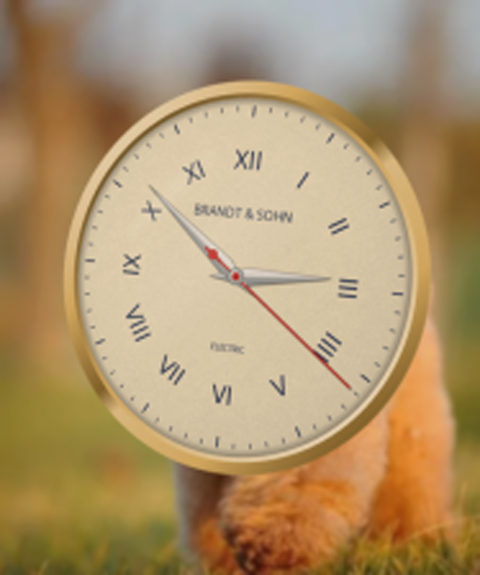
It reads {"hour": 2, "minute": 51, "second": 21}
